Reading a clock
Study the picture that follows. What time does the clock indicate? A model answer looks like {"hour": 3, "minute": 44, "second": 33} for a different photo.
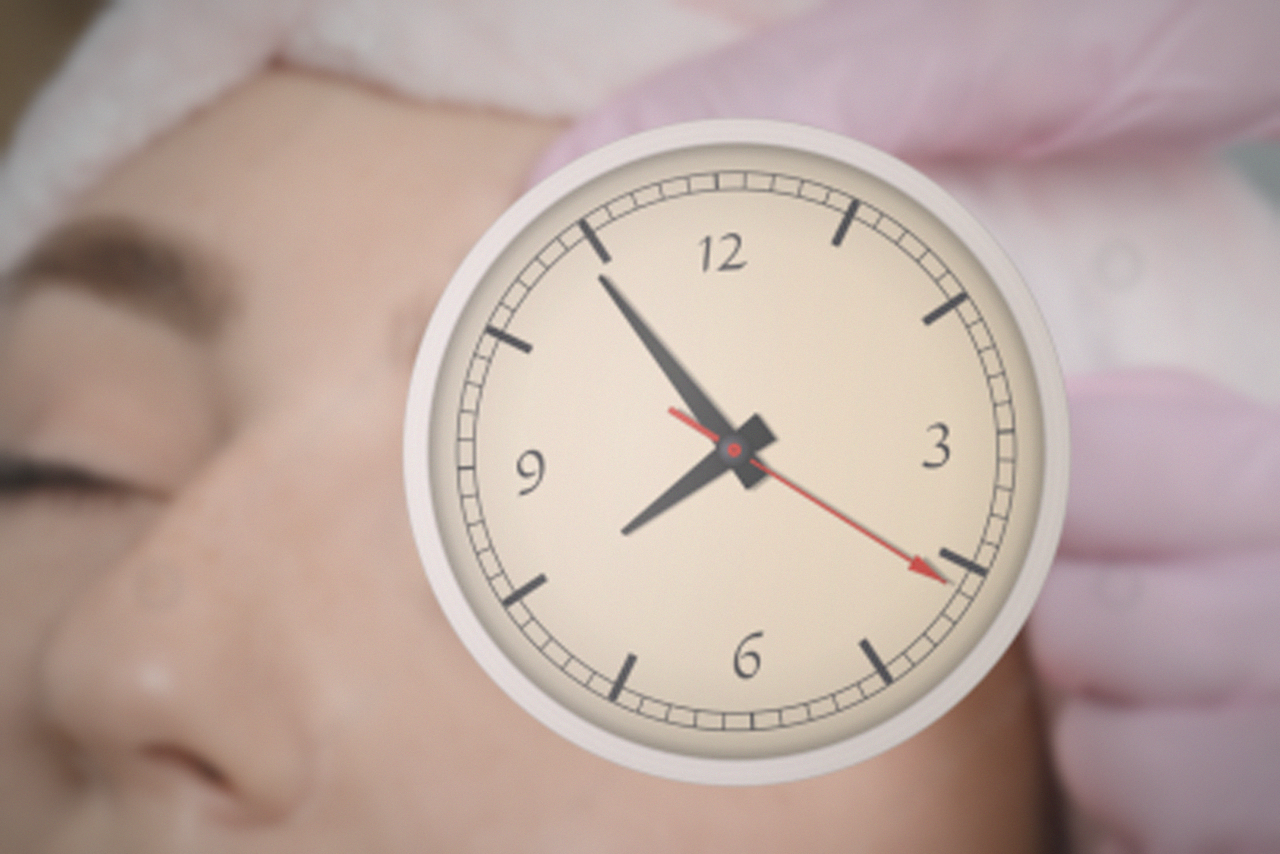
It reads {"hour": 7, "minute": 54, "second": 21}
